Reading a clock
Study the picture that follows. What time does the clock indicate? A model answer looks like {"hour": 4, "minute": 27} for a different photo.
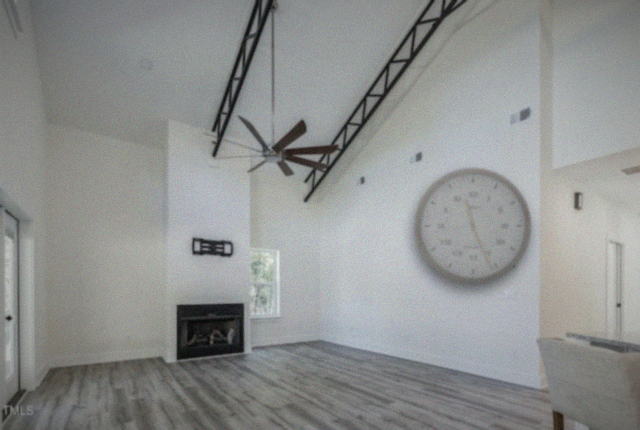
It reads {"hour": 11, "minute": 26}
